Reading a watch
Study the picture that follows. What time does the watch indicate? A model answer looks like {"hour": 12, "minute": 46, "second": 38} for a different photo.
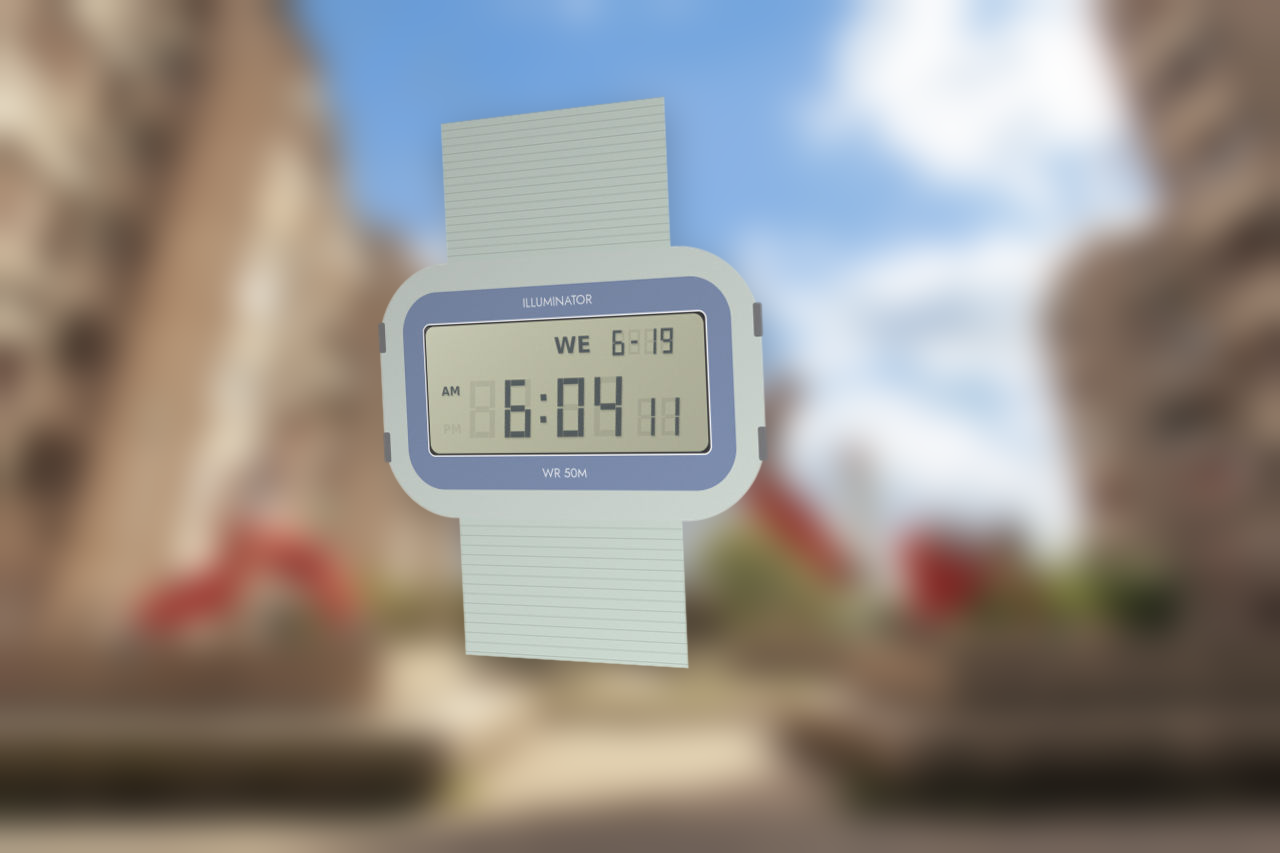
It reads {"hour": 6, "minute": 4, "second": 11}
